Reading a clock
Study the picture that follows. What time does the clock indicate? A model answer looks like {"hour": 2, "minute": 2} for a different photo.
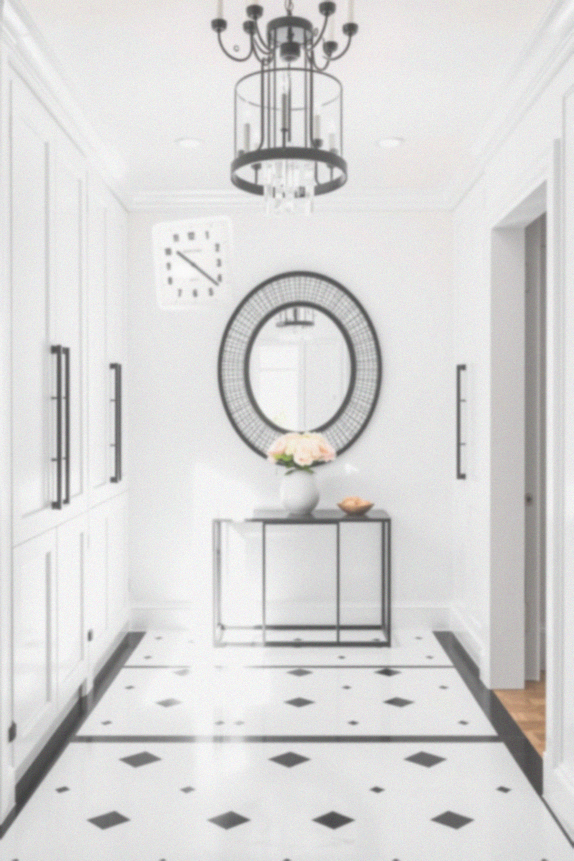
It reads {"hour": 10, "minute": 22}
